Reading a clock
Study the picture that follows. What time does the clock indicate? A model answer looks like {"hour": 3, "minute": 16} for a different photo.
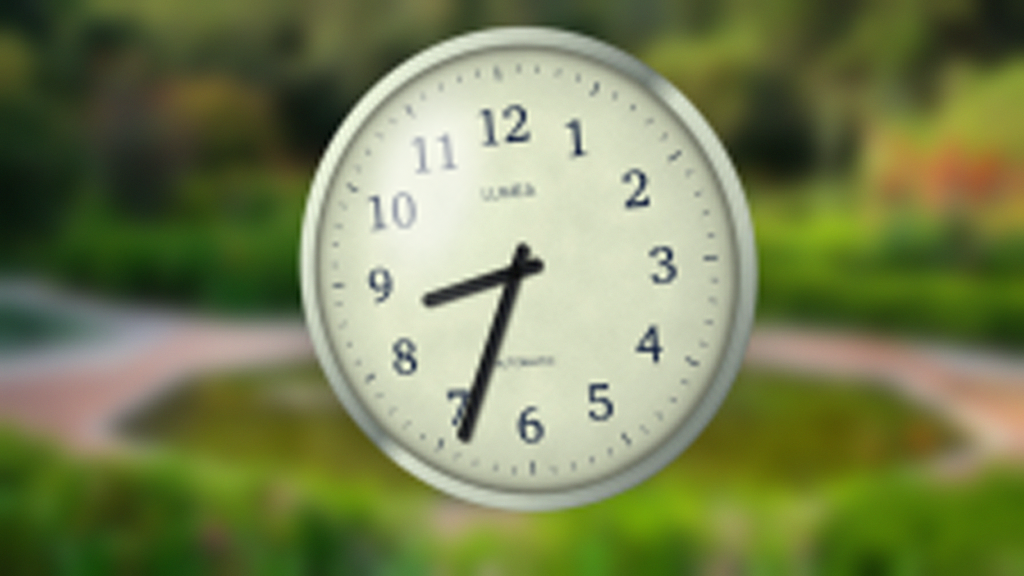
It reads {"hour": 8, "minute": 34}
